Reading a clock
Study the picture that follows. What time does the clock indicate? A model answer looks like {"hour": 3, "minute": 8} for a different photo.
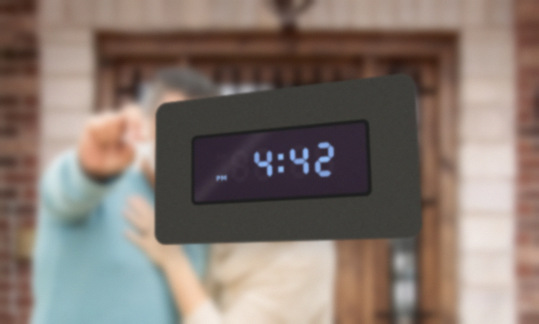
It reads {"hour": 4, "minute": 42}
